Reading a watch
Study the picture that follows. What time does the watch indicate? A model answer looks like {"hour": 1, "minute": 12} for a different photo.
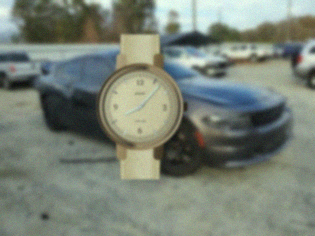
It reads {"hour": 8, "minute": 7}
